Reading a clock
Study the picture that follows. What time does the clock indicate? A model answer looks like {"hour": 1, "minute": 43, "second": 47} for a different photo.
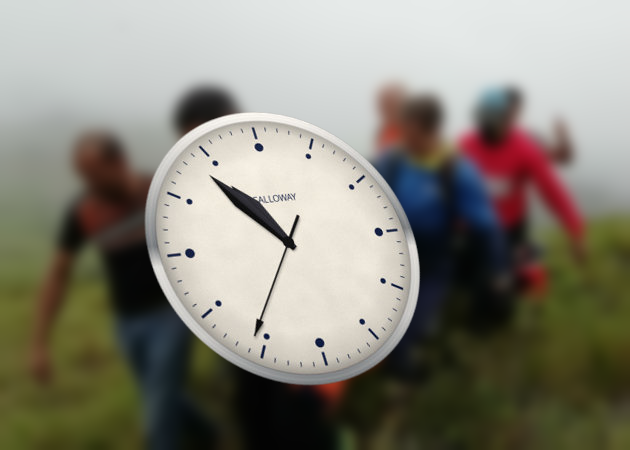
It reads {"hour": 10, "minute": 53, "second": 36}
